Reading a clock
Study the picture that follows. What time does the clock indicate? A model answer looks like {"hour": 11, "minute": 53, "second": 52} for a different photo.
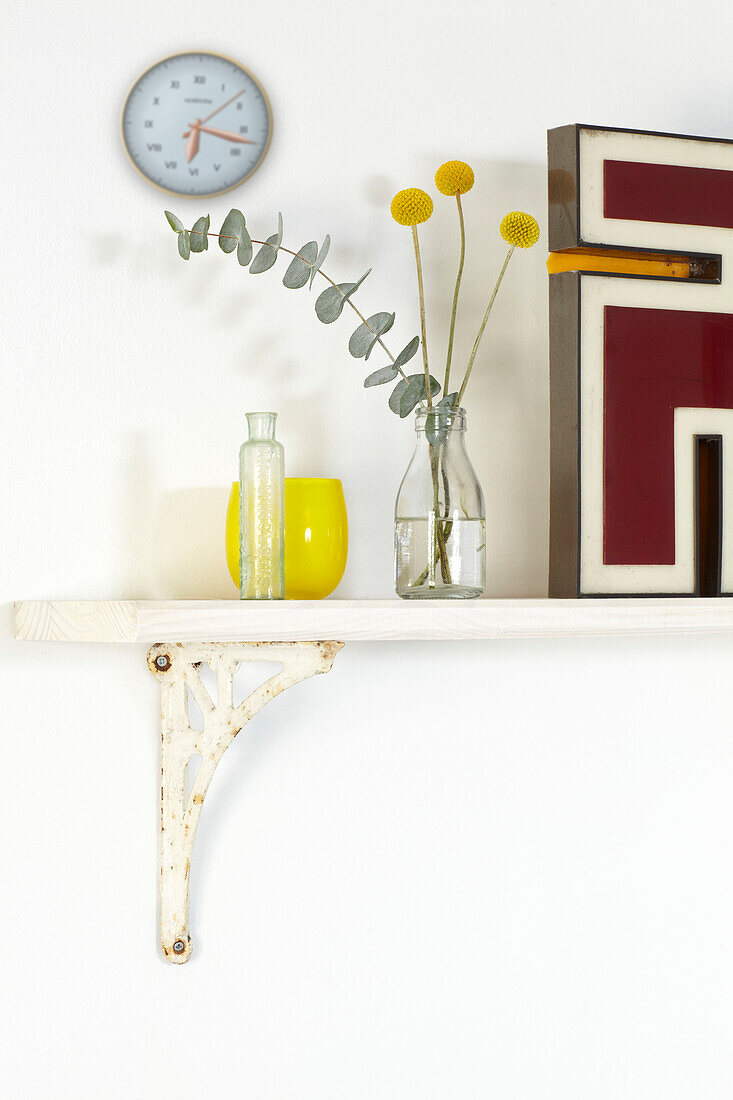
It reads {"hour": 6, "minute": 17, "second": 8}
